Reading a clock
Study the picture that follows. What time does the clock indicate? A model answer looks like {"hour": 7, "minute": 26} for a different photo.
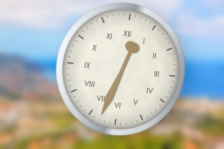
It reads {"hour": 12, "minute": 33}
